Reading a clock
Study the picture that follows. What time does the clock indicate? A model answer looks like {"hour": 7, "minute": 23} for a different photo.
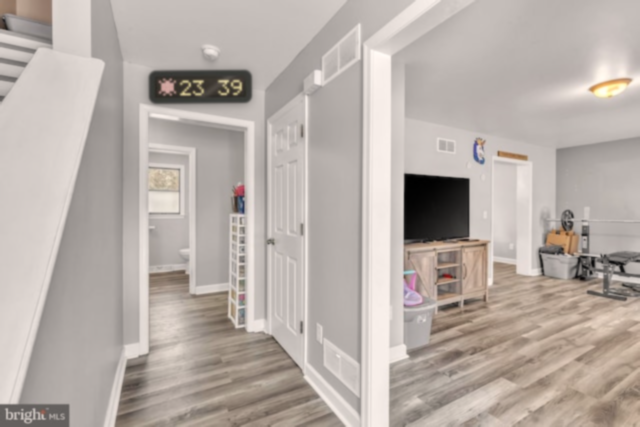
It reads {"hour": 23, "minute": 39}
